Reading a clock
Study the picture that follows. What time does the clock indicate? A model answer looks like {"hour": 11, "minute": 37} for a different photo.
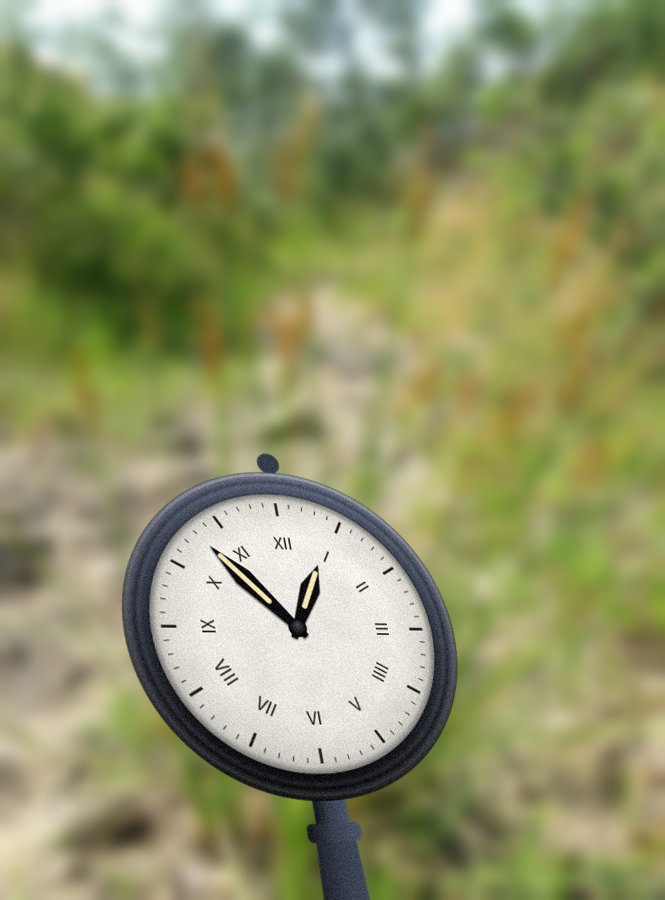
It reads {"hour": 12, "minute": 53}
